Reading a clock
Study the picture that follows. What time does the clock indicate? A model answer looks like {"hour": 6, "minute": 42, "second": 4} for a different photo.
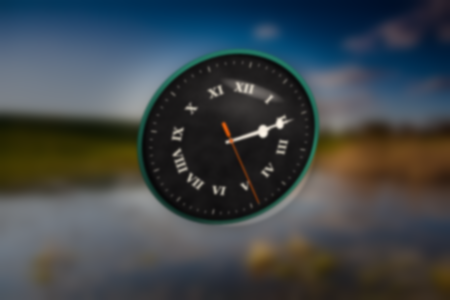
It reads {"hour": 2, "minute": 10, "second": 24}
